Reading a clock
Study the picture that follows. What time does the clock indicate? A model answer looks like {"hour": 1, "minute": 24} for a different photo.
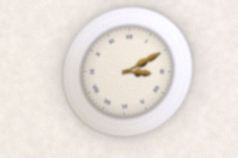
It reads {"hour": 3, "minute": 10}
